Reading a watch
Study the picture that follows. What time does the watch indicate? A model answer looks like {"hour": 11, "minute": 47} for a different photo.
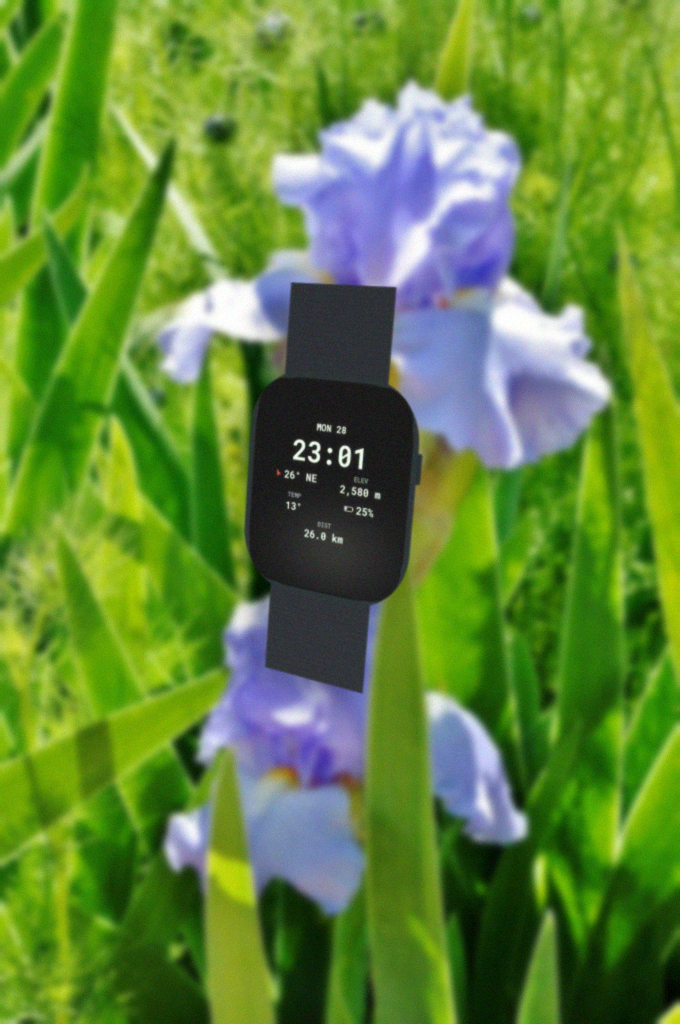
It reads {"hour": 23, "minute": 1}
